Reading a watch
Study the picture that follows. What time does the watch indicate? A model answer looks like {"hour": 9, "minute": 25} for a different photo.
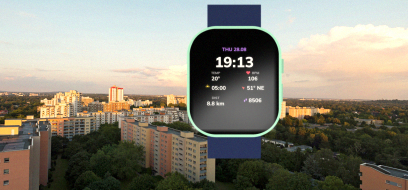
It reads {"hour": 19, "minute": 13}
